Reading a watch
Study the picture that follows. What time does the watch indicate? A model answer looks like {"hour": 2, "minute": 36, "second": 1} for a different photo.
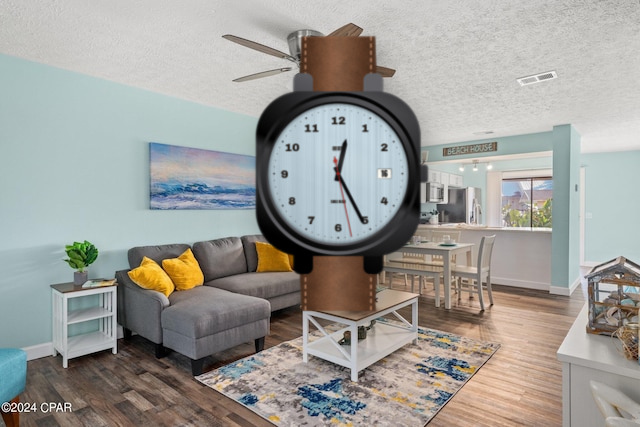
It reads {"hour": 12, "minute": 25, "second": 28}
